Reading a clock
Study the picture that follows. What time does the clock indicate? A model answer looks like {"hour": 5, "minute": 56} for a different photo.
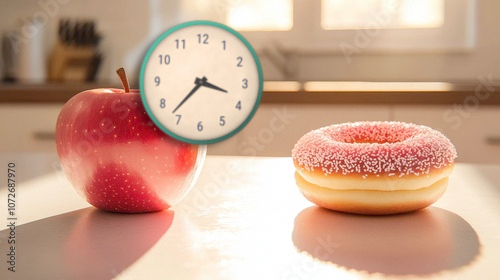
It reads {"hour": 3, "minute": 37}
